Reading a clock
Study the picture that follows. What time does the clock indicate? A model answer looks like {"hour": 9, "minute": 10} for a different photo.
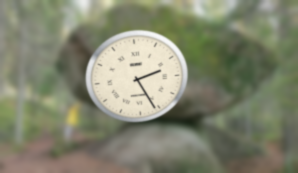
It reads {"hour": 2, "minute": 26}
